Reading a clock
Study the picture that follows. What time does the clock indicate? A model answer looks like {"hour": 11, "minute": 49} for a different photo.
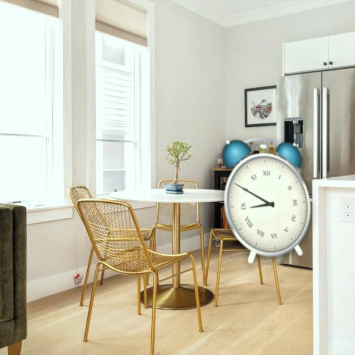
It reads {"hour": 8, "minute": 50}
